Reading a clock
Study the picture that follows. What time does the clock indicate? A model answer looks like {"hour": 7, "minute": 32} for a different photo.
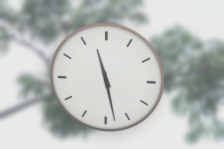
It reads {"hour": 11, "minute": 28}
